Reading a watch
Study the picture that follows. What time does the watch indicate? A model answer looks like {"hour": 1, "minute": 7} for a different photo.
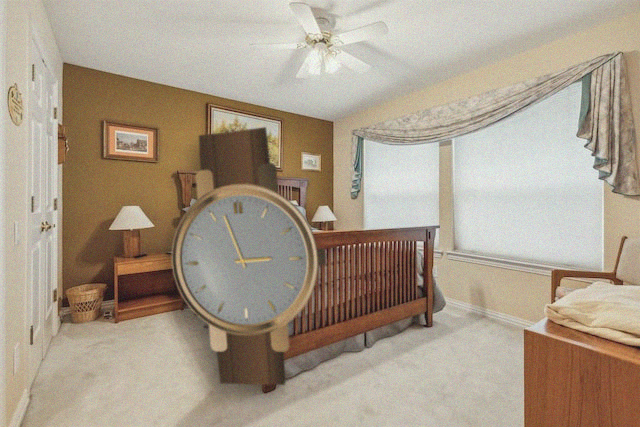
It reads {"hour": 2, "minute": 57}
